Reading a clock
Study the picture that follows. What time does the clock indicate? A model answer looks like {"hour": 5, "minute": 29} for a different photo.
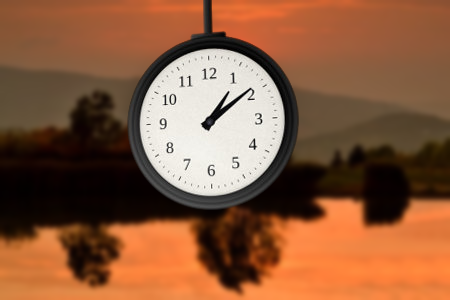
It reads {"hour": 1, "minute": 9}
